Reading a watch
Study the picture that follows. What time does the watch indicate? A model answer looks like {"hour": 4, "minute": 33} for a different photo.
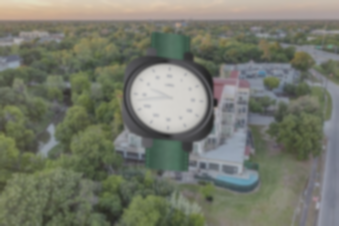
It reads {"hour": 9, "minute": 43}
